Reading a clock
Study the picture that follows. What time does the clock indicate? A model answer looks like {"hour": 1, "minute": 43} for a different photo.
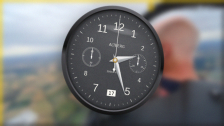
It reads {"hour": 2, "minute": 26}
